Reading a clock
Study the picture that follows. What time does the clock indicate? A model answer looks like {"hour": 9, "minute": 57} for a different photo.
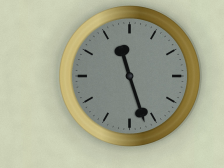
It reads {"hour": 11, "minute": 27}
